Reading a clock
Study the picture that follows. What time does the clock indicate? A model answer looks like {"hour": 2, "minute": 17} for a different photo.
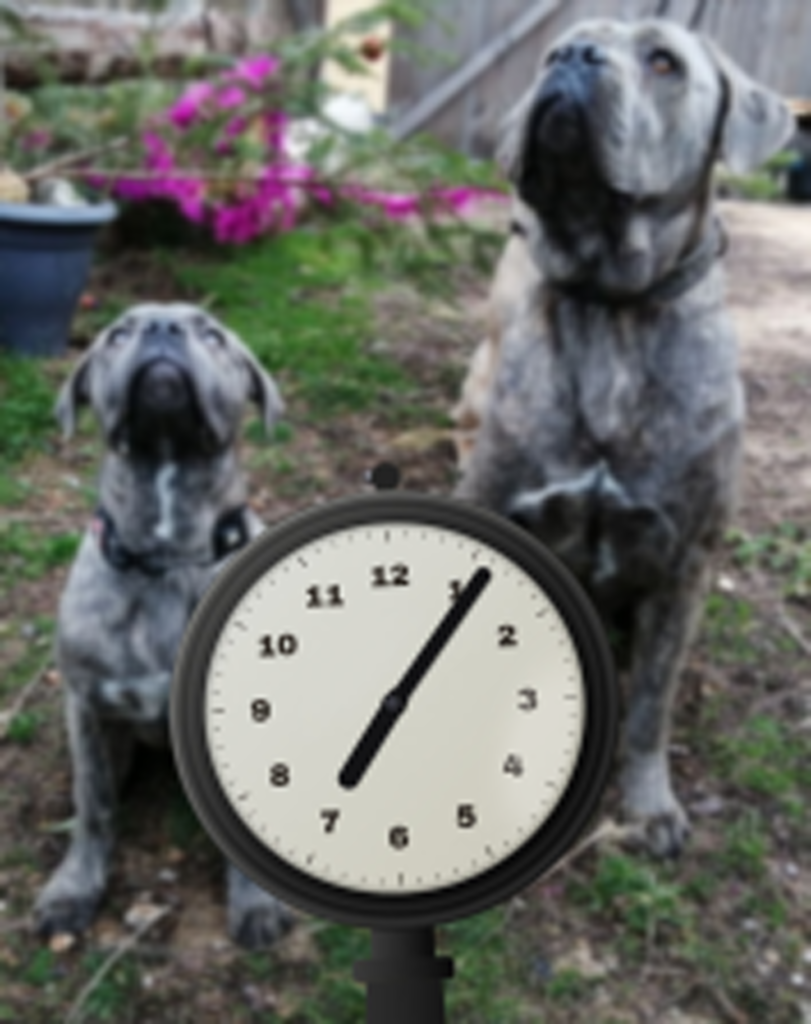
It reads {"hour": 7, "minute": 6}
